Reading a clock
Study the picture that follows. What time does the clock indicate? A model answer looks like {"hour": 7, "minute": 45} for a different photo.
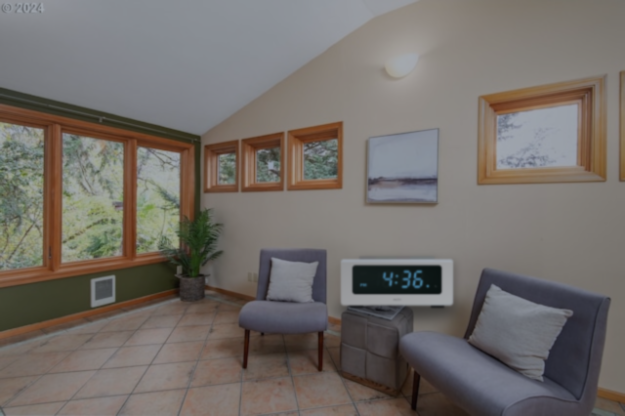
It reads {"hour": 4, "minute": 36}
